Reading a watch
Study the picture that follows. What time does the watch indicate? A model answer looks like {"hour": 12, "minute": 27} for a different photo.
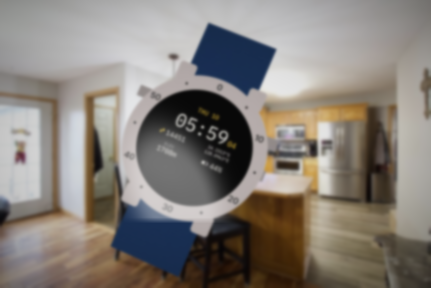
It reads {"hour": 5, "minute": 59}
